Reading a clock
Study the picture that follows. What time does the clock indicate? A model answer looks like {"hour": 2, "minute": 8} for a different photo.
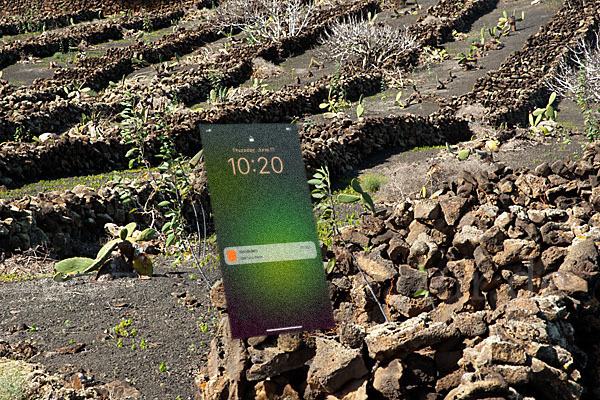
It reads {"hour": 10, "minute": 20}
